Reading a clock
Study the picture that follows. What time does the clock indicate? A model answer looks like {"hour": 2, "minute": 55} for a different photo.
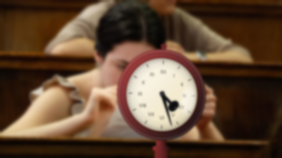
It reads {"hour": 4, "minute": 27}
